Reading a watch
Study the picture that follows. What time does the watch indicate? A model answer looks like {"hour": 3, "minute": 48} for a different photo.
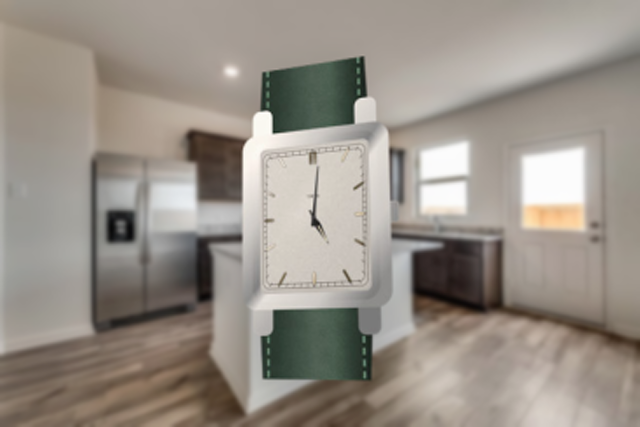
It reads {"hour": 5, "minute": 1}
